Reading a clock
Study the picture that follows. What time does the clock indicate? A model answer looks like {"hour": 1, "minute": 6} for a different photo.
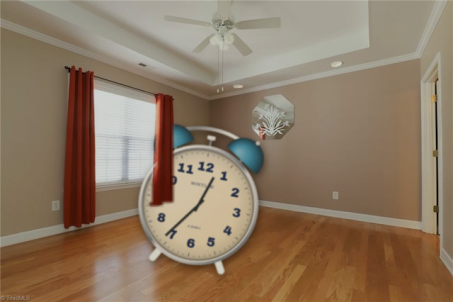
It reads {"hour": 12, "minute": 36}
